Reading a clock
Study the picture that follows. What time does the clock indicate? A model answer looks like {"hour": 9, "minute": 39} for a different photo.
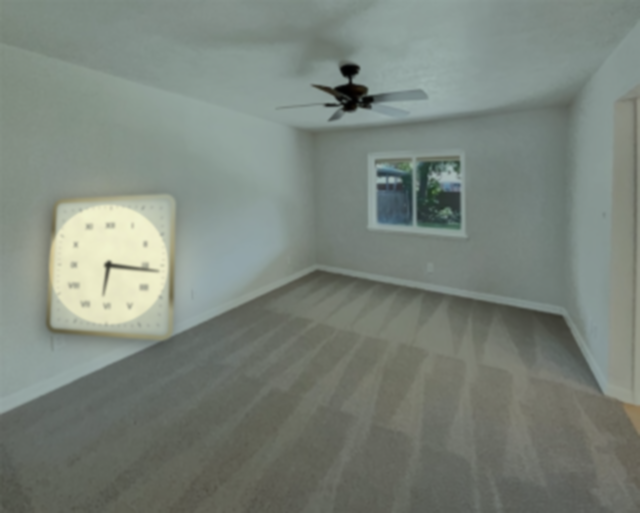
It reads {"hour": 6, "minute": 16}
